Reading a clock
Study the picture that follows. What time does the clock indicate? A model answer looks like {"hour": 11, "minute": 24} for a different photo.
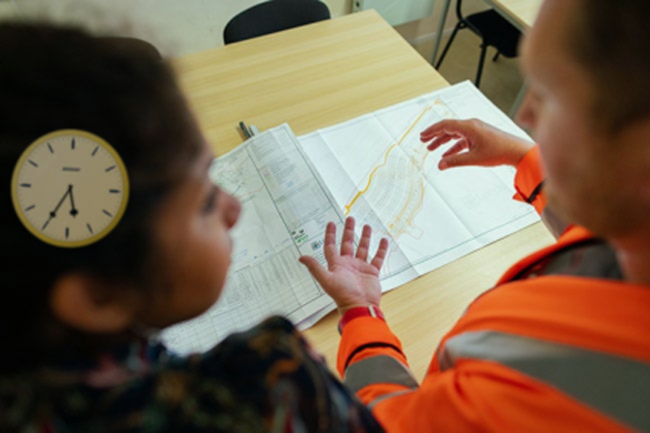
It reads {"hour": 5, "minute": 35}
